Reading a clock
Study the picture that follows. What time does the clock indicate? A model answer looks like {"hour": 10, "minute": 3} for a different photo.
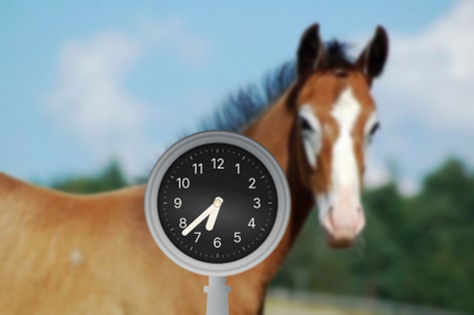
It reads {"hour": 6, "minute": 38}
